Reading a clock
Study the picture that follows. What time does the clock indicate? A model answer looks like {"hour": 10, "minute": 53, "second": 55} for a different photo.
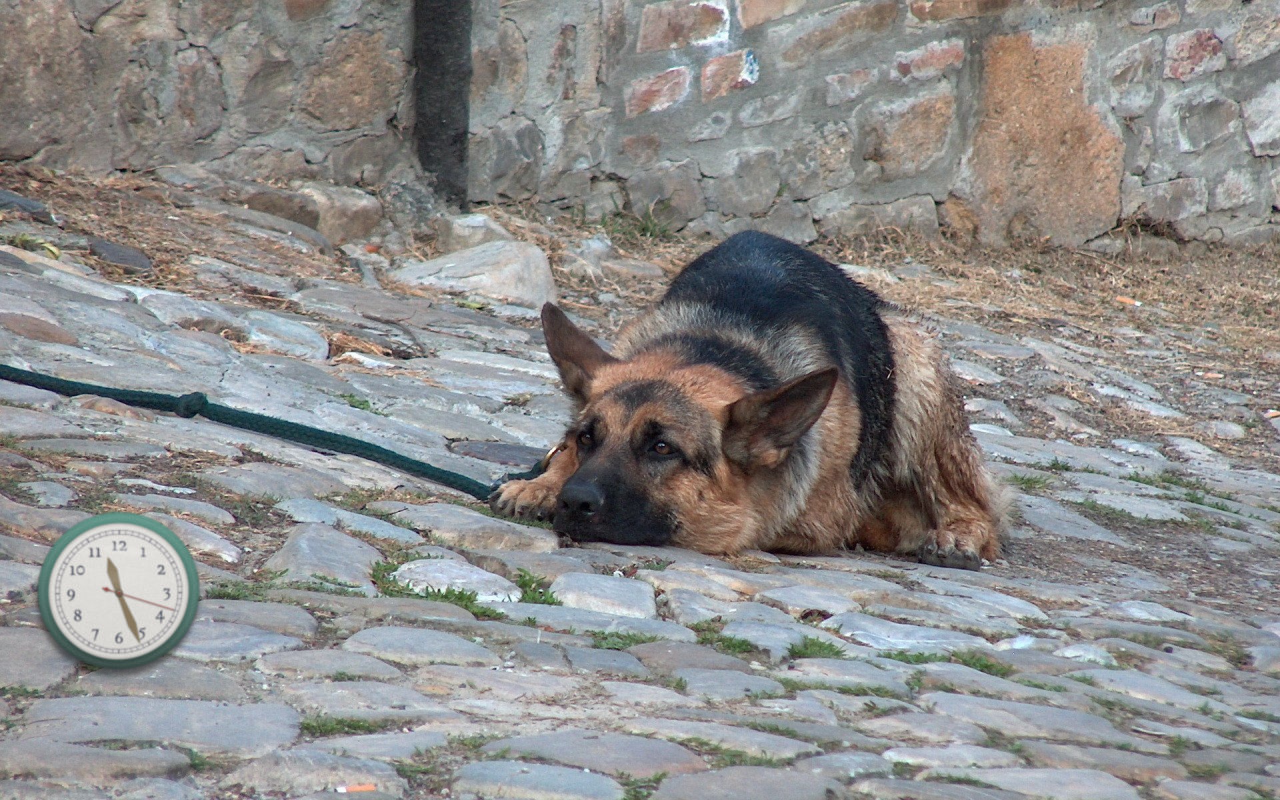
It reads {"hour": 11, "minute": 26, "second": 18}
